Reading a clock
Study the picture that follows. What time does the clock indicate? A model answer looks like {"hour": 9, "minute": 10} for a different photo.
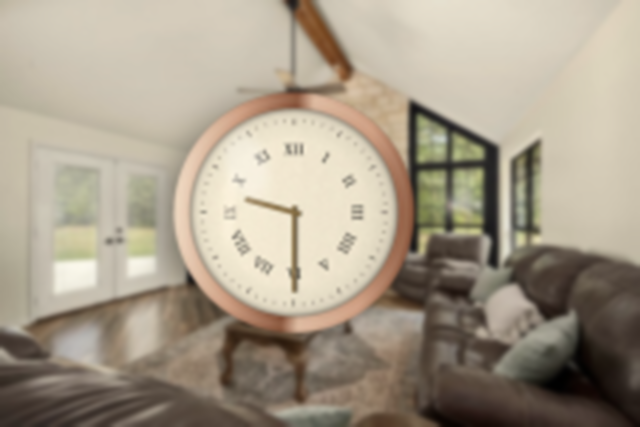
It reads {"hour": 9, "minute": 30}
